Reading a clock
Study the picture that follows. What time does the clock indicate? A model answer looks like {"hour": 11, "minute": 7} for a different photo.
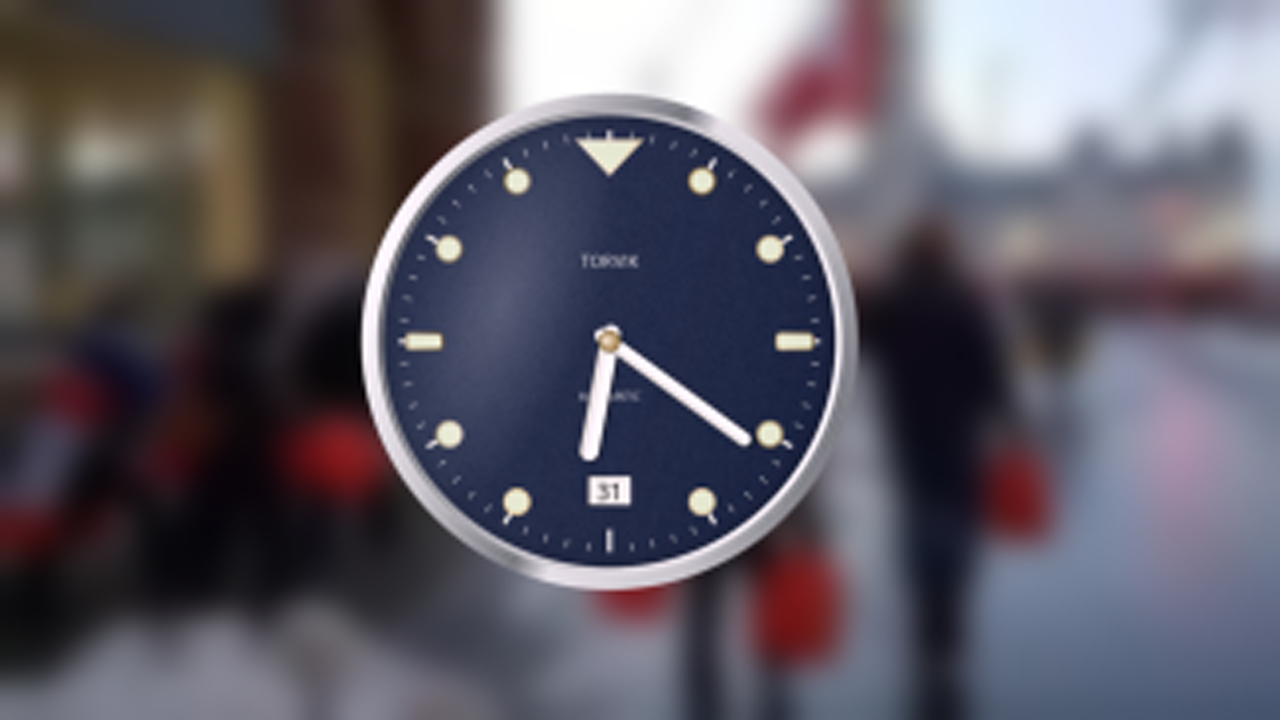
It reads {"hour": 6, "minute": 21}
